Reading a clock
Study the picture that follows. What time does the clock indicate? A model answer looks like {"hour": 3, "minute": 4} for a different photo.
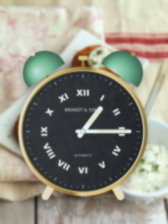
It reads {"hour": 1, "minute": 15}
